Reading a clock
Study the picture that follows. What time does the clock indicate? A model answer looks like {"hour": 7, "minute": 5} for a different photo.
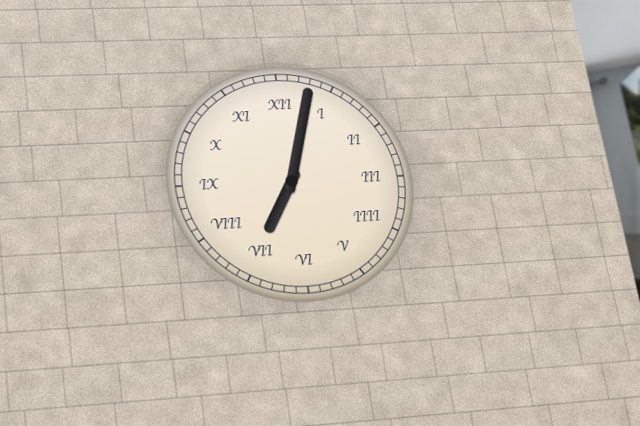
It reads {"hour": 7, "minute": 3}
